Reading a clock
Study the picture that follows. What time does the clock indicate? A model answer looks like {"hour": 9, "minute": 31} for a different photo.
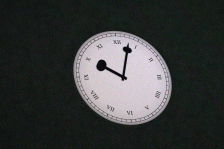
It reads {"hour": 10, "minute": 3}
